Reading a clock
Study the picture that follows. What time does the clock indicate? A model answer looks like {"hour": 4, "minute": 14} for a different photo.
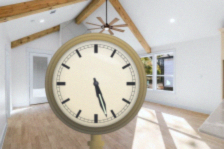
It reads {"hour": 5, "minute": 27}
